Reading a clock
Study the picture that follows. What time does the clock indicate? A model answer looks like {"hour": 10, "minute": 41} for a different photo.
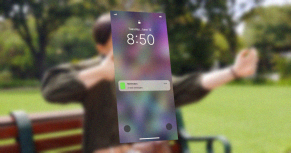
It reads {"hour": 8, "minute": 50}
